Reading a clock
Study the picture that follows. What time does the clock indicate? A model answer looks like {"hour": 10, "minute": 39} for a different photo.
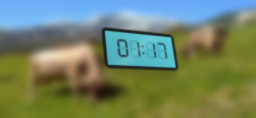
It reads {"hour": 1, "minute": 17}
